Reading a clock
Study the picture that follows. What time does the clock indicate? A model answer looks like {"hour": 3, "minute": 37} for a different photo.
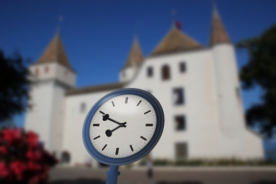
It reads {"hour": 7, "minute": 49}
